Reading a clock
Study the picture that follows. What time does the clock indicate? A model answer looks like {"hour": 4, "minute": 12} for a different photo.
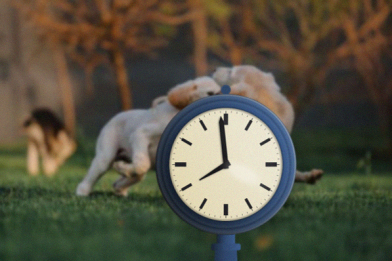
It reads {"hour": 7, "minute": 59}
